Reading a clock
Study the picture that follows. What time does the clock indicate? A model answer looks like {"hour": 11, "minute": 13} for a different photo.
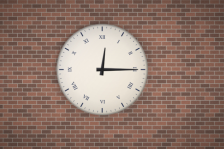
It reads {"hour": 12, "minute": 15}
